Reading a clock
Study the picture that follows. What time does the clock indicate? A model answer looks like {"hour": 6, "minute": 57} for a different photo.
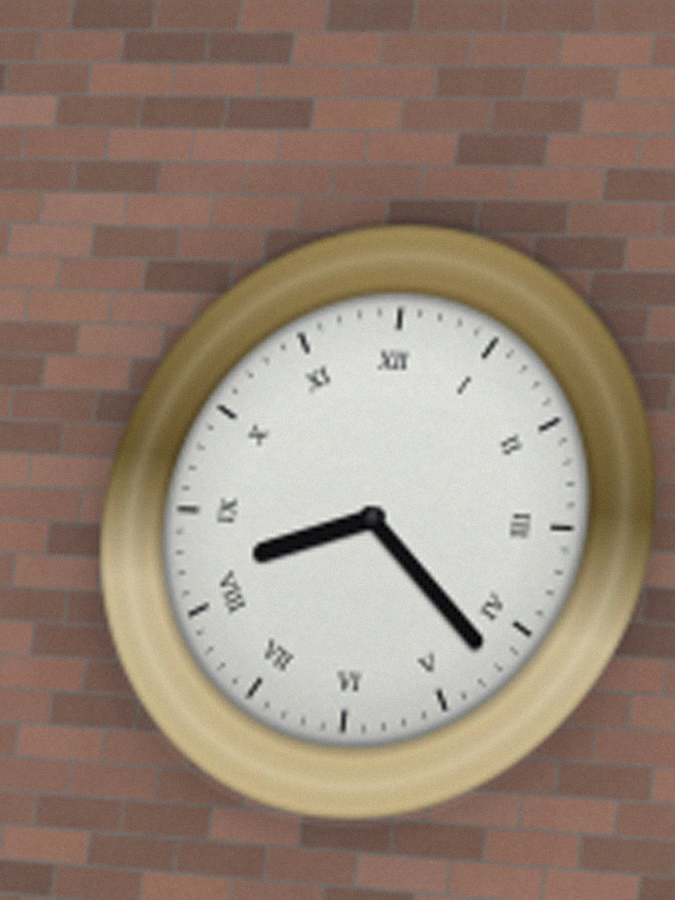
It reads {"hour": 8, "minute": 22}
